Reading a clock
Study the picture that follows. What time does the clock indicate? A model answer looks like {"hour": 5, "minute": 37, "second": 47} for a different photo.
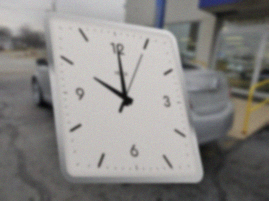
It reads {"hour": 10, "minute": 0, "second": 5}
